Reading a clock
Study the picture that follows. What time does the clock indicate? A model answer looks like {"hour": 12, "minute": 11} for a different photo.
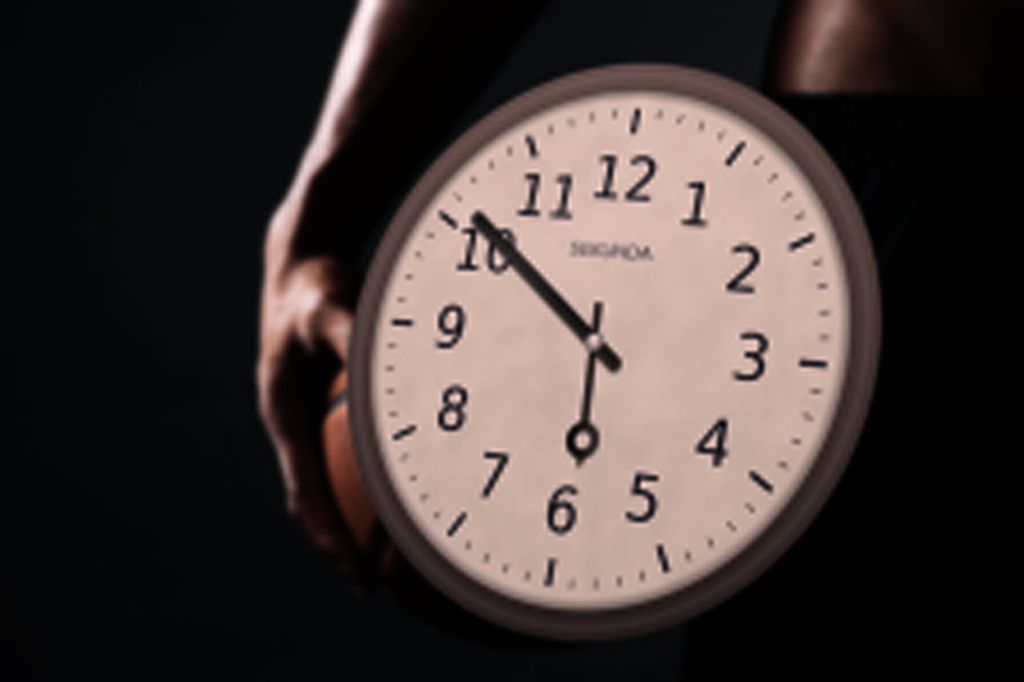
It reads {"hour": 5, "minute": 51}
